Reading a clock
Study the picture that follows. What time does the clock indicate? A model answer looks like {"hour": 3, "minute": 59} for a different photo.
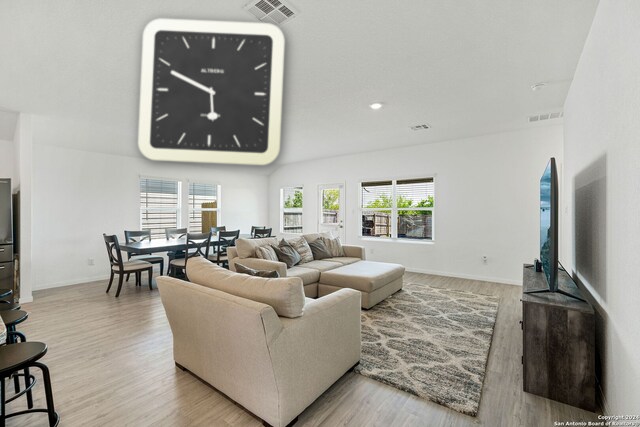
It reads {"hour": 5, "minute": 49}
